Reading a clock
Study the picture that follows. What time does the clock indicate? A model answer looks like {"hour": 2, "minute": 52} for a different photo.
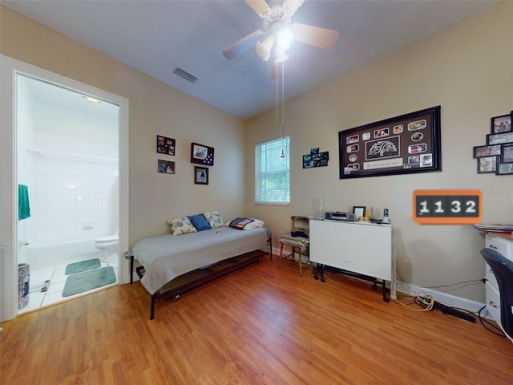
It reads {"hour": 11, "minute": 32}
